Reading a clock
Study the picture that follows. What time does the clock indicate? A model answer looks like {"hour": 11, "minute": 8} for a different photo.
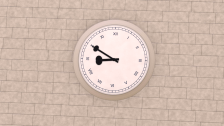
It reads {"hour": 8, "minute": 50}
